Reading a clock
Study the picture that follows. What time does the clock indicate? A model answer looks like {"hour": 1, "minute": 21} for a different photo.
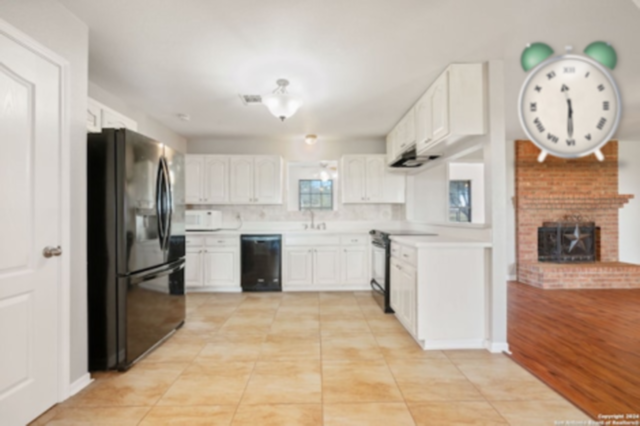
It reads {"hour": 11, "minute": 30}
